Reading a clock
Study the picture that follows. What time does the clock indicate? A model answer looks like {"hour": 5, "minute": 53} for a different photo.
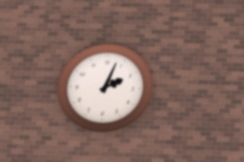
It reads {"hour": 2, "minute": 3}
